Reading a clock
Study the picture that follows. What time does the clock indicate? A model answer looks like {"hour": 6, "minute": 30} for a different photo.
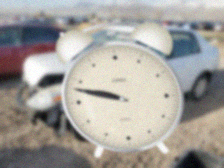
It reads {"hour": 9, "minute": 48}
